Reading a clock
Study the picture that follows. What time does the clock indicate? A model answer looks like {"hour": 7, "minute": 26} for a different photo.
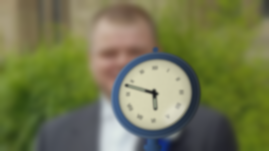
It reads {"hour": 5, "minute": 48}
